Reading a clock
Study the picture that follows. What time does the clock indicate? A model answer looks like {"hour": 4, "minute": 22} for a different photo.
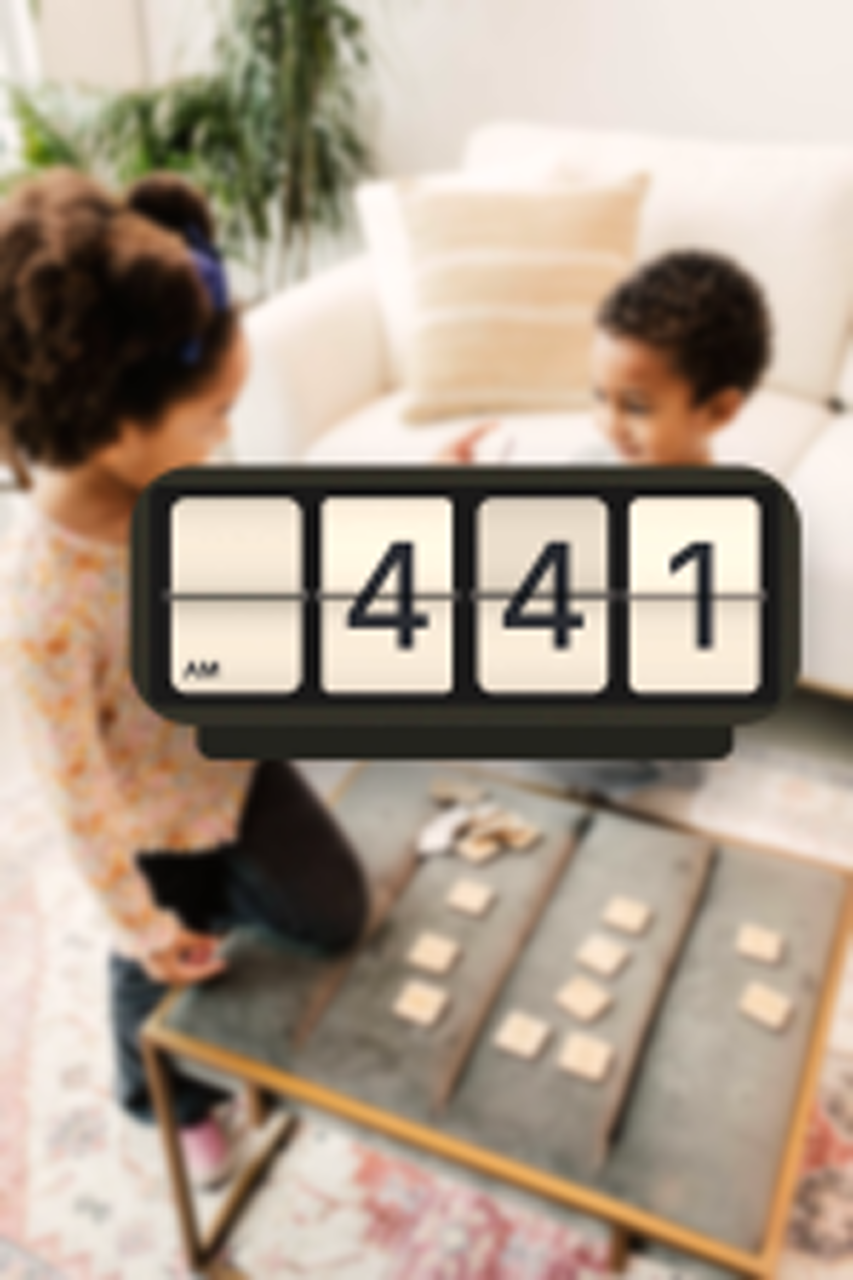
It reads {"hour": 4, "minute": 41}
